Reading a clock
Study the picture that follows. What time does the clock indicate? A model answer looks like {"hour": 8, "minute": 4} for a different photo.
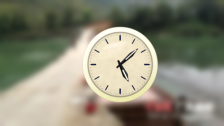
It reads {"hour": 5, "minute": 8}
